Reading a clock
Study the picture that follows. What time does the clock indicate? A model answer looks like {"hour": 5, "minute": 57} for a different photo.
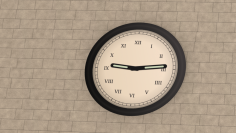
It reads {"hour": 9, "minute": 14}
